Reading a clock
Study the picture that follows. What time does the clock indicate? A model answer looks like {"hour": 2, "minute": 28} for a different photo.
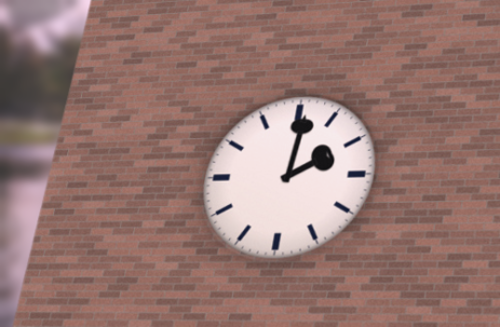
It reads {"hour": 2, "minute": 1}
